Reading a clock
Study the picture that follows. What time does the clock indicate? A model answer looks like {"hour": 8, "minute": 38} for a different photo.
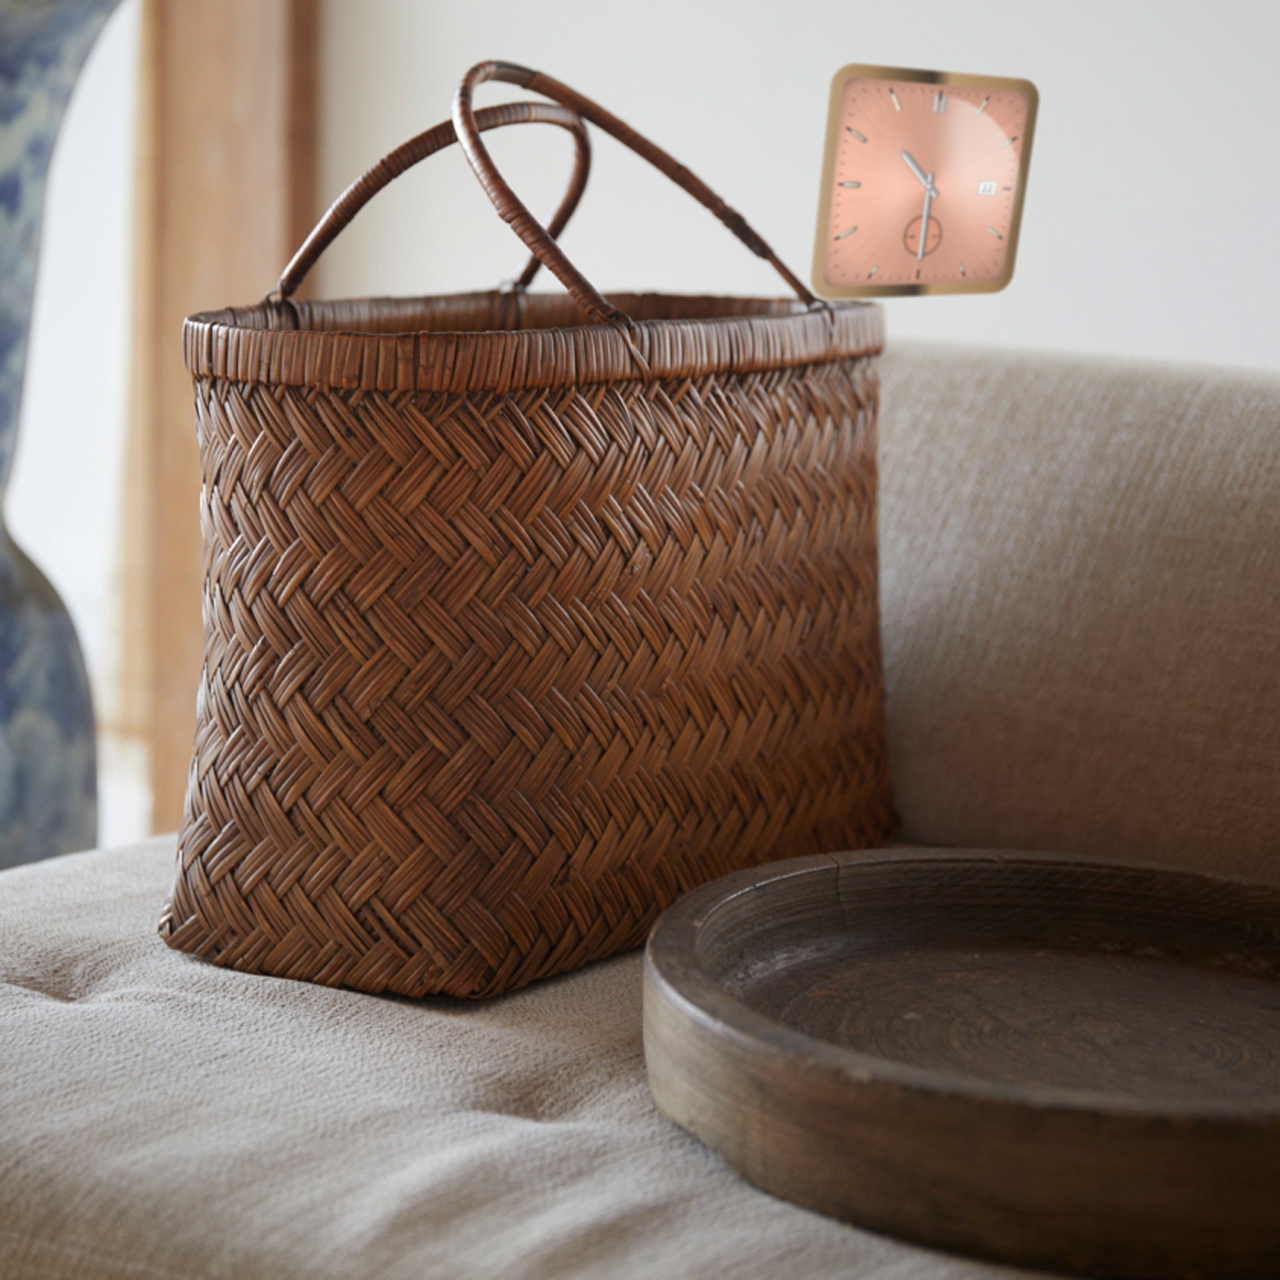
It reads {"hour": 10, "minute": 30}
